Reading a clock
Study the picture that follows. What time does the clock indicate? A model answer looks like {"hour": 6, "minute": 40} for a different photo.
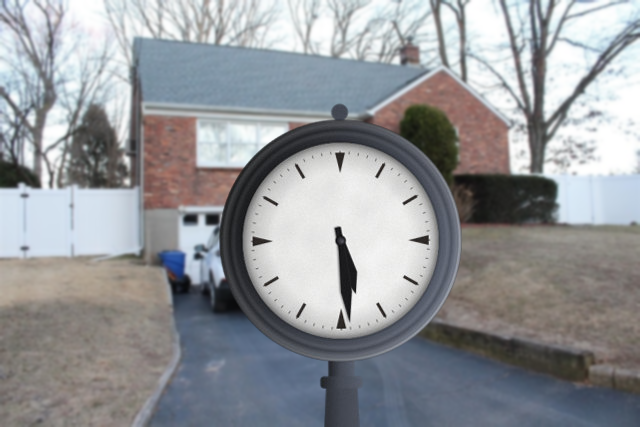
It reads {"hour": 5, "minute": 29}
